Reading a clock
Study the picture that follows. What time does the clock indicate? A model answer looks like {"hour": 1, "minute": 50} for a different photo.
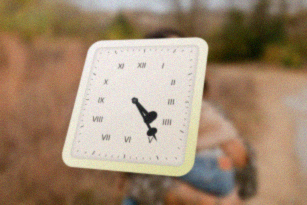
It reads {"hour": 4, "minute": 24}
